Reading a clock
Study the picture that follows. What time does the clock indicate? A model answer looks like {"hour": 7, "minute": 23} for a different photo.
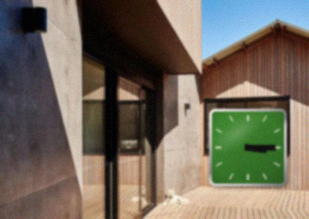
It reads {"hour": 3, "minute": 15}
